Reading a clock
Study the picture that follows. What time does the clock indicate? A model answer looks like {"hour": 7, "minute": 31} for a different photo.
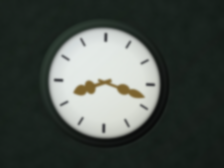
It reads {"hour": 8, "minute": 18}
